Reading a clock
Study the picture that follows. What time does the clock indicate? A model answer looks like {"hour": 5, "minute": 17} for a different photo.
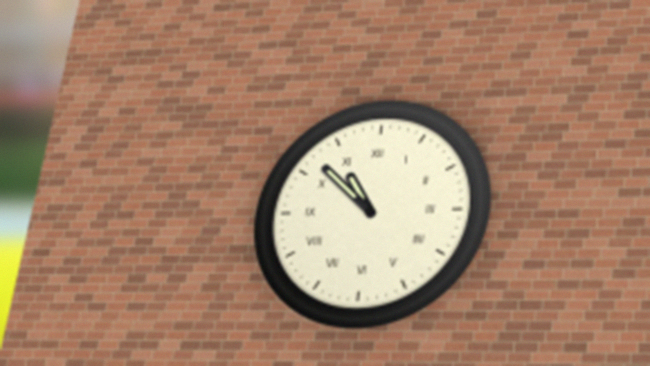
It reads {"hour": 10, "minute": 52}
